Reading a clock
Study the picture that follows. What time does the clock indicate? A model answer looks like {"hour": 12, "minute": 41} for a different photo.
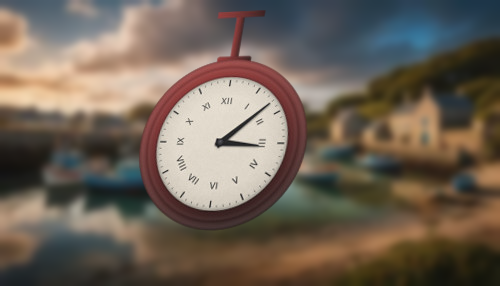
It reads {"hour": 3, "minute": 8}
